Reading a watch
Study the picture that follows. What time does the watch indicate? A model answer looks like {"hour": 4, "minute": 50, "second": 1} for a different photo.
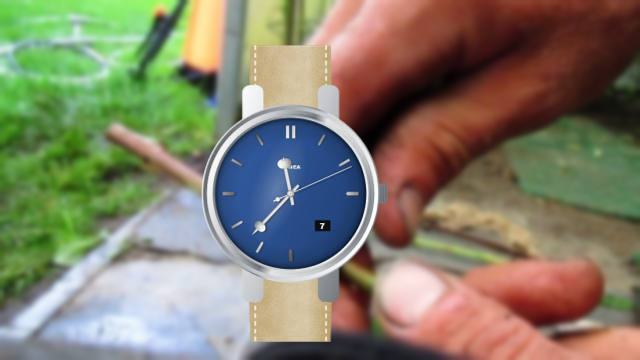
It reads {"hour": 11, "minute": 37, "second": 11}
